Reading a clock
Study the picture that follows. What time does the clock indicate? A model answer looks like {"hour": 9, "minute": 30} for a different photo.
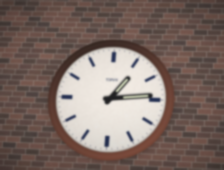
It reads {"hour": 1, "minute": 14}
